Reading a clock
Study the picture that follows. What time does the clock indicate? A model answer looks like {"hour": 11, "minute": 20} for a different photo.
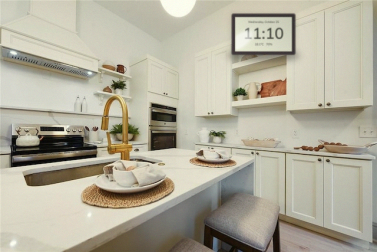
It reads {"hour": 11, "minute": 10}
